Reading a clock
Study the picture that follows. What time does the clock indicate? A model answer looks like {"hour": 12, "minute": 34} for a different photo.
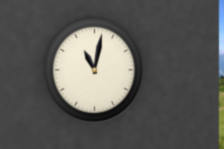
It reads {"hour": 11, "minute": 2}
